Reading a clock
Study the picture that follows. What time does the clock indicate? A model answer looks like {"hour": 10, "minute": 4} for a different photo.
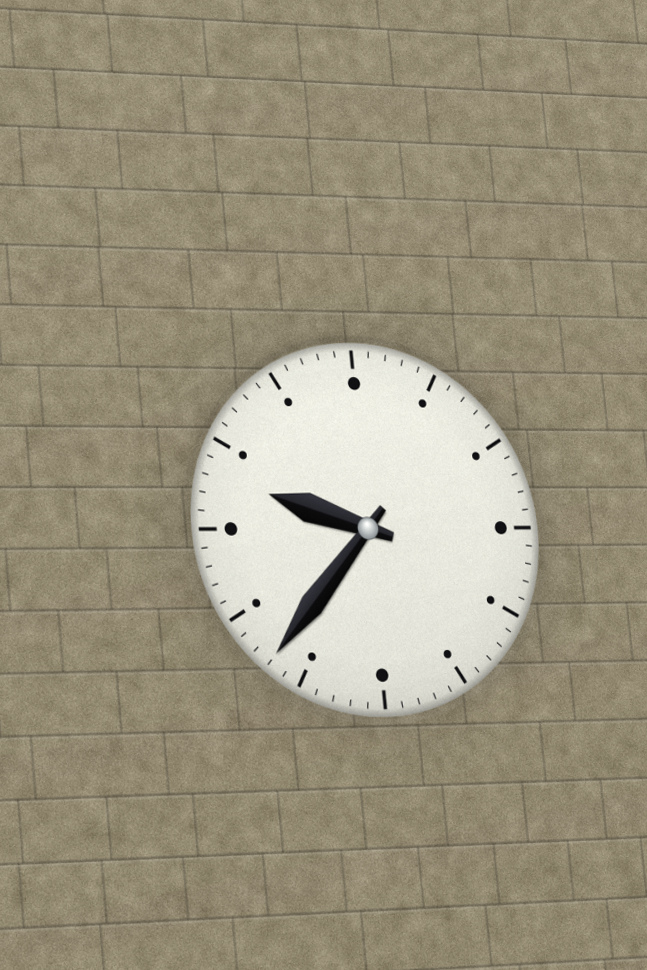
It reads {"hour": 9, "minute": 37}
